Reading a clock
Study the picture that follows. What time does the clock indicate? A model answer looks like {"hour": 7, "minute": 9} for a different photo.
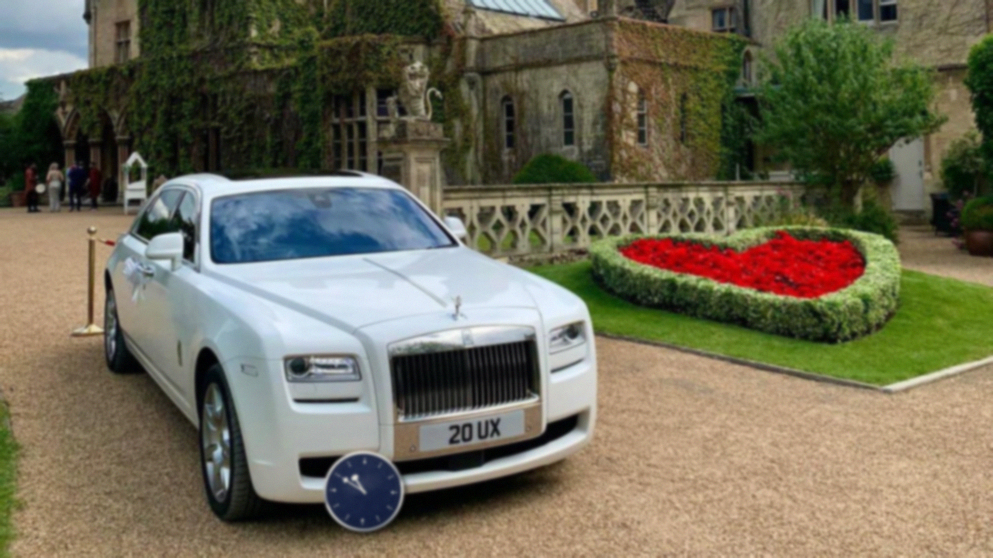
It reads {"hour": 10, "minute": 50}
